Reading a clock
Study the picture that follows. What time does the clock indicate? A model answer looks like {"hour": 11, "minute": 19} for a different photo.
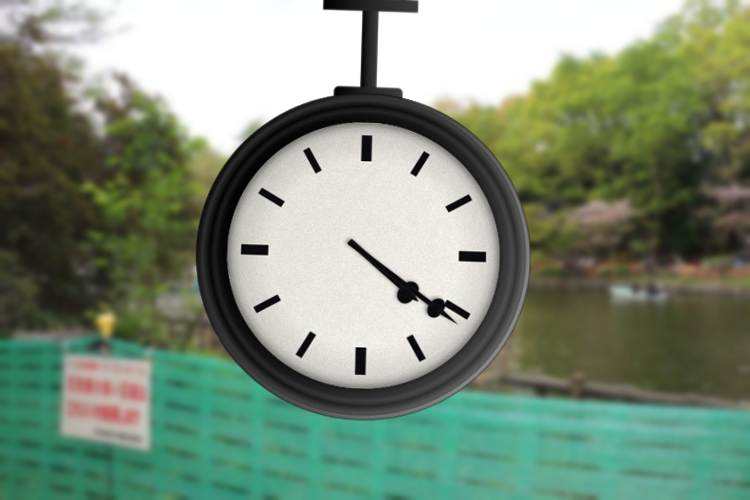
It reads {"hour": 4, "minute": 21}
